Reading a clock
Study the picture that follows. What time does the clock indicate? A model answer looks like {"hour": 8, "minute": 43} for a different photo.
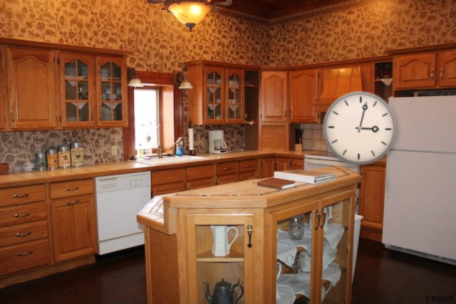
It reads {"hour": 3, "minute": 2}
